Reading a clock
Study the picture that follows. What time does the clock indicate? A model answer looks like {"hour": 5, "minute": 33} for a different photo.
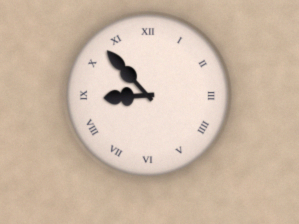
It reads {"hour": 8, "minute": 53}
